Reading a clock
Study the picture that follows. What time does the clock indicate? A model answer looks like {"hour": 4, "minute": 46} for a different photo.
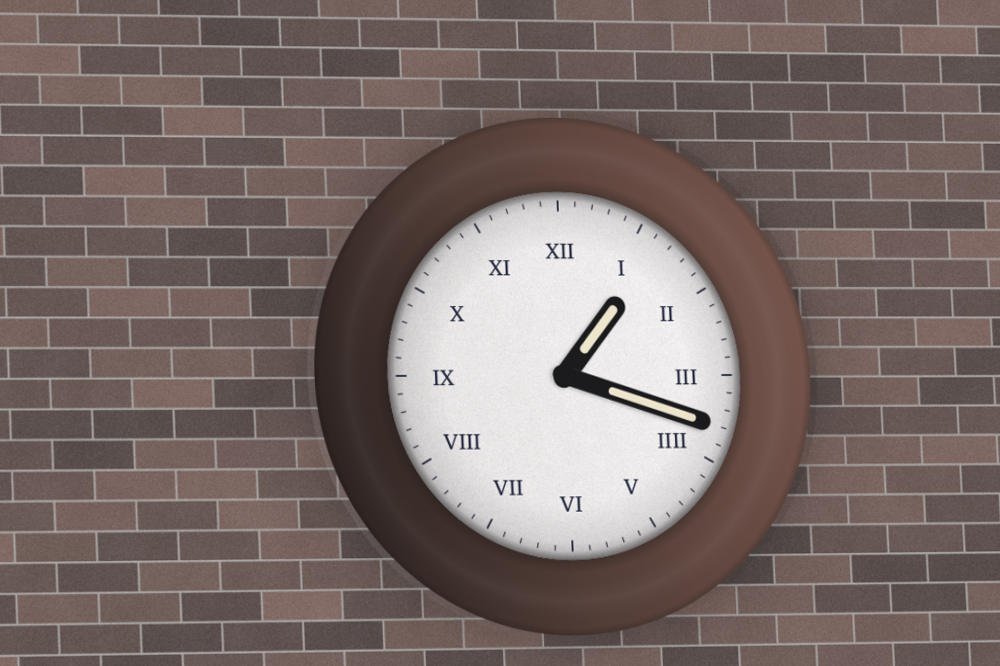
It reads {"hour": 1, "minute": 18}
